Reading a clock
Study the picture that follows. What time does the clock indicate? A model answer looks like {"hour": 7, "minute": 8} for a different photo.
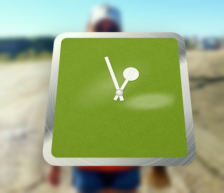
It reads {"hour": 12, "minute": 57}
